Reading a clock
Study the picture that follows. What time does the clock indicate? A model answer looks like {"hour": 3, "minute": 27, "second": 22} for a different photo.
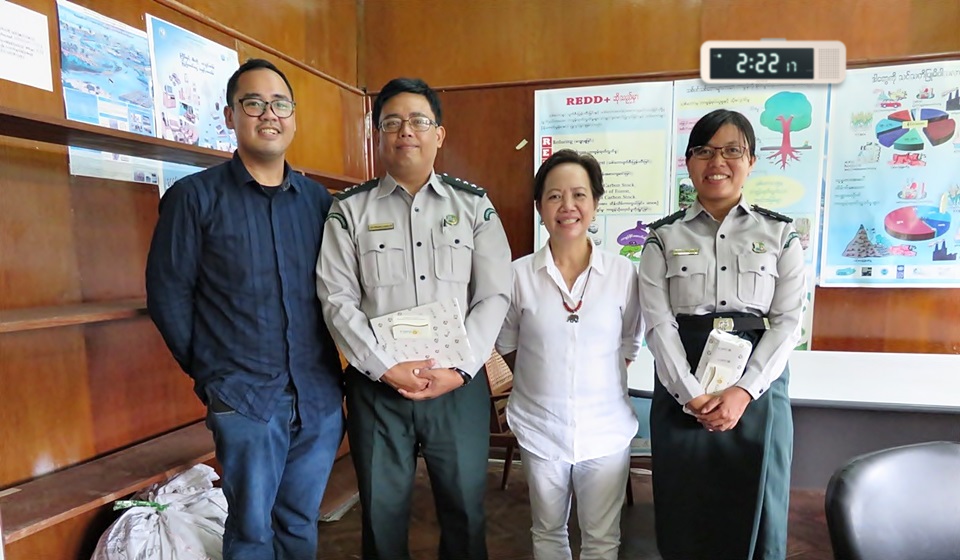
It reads {"hour": 2, "minute": 22, "second": 17}
